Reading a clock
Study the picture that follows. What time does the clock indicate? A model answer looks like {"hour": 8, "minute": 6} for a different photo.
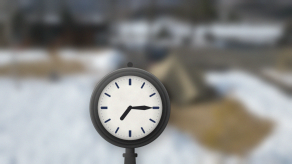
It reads {"hour": 7, "minute": 15}
